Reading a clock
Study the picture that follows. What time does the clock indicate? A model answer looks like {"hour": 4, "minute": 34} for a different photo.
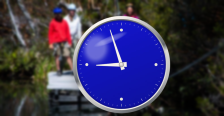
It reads {"hour": 8, "minute": 57}
